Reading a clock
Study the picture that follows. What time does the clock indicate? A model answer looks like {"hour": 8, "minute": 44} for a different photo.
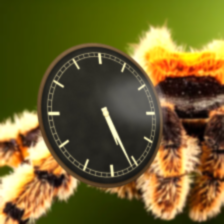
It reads {"hour": 5, "minute": 26}
